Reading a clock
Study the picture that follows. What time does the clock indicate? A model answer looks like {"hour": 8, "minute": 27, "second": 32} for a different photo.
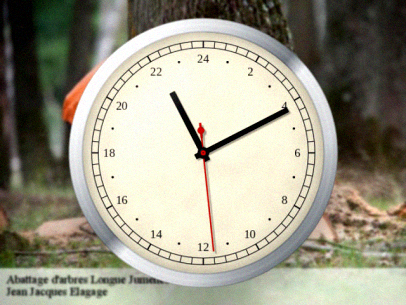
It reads {"hour": 22, "minute": 10, "second": 29}
